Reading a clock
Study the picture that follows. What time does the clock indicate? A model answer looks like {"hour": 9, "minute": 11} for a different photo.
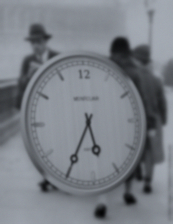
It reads {"hour": 5, "minute": 35}
